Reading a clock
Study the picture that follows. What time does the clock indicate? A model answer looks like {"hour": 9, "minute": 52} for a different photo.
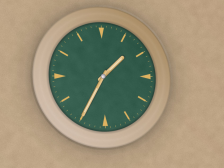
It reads {"hour": 1, "minute": 35}
